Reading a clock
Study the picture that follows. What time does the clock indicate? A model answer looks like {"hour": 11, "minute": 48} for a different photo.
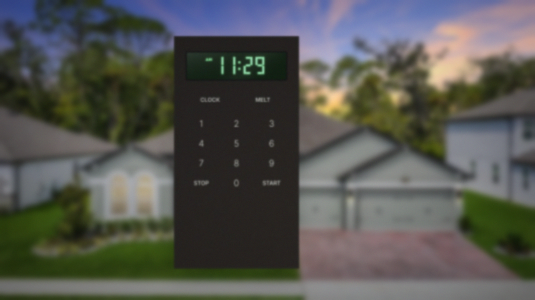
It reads {"hour": 11, "minute": 29}
